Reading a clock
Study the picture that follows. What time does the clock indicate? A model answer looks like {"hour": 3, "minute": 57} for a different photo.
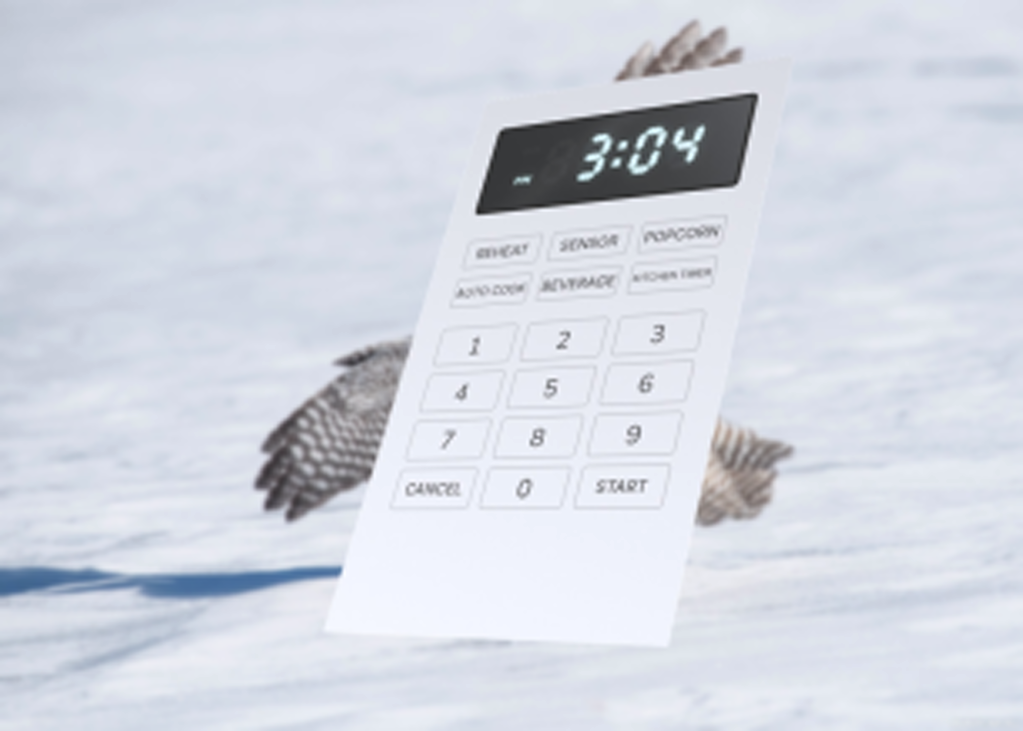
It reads {"hour": 3, "minute": 4}
